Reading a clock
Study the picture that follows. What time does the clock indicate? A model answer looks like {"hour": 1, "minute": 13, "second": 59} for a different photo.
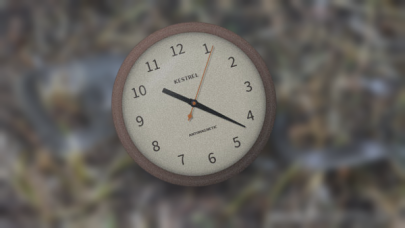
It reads {"hour": 10, "minute": 22, "second": 6}
